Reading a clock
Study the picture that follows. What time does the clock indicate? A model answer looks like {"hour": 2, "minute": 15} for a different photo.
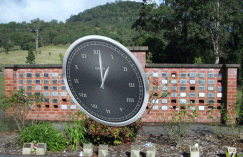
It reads {"hour": 1, "minute": 1}
